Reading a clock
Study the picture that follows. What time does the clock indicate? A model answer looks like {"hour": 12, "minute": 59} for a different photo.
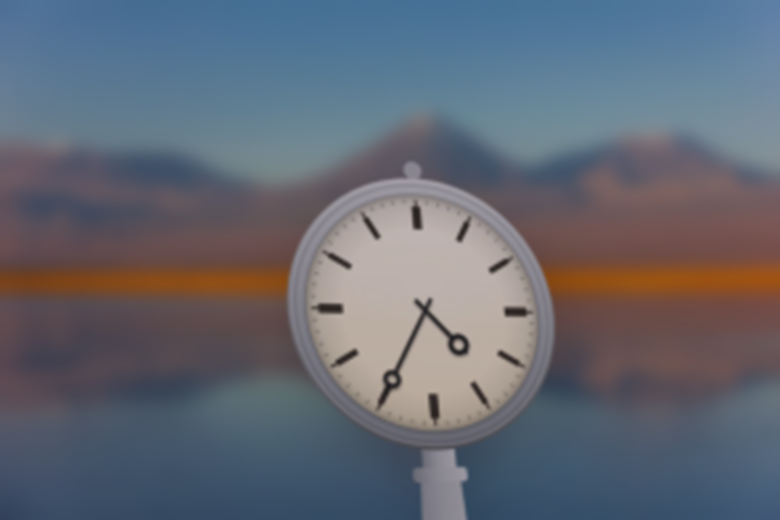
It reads {"hour": 4, "minute": 35}
